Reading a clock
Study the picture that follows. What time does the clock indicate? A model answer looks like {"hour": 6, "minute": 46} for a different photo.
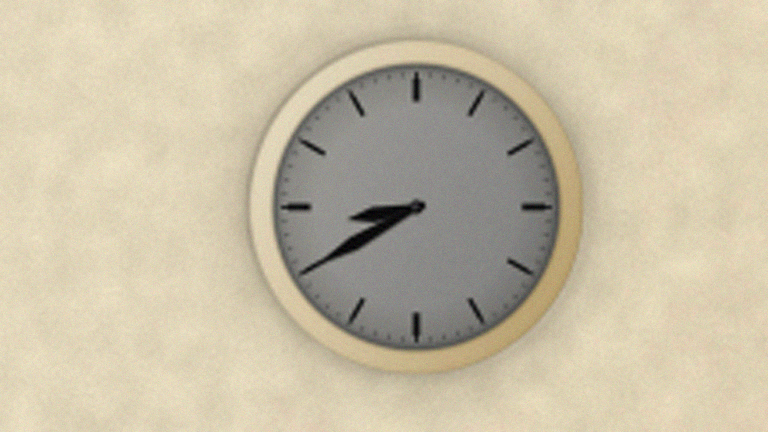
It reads {"hour": 8, "minute": 40}
